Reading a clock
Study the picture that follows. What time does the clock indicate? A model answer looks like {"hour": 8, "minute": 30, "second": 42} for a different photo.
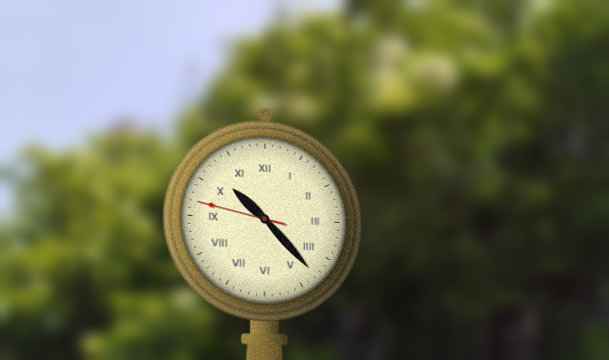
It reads {"hour": 10, "minute": 22, "second": 47}
